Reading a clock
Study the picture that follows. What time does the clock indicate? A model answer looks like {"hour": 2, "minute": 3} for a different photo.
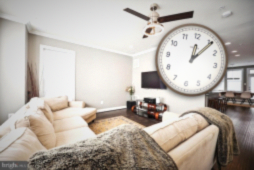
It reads {"hour": 12, "minute": 6}
